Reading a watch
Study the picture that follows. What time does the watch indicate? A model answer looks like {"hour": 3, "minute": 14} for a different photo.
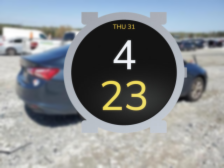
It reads {"hour": 4, "minute": 23}
